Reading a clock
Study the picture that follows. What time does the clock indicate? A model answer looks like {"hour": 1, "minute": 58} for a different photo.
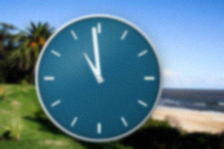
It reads {"hour": 10, "minute": 59}
